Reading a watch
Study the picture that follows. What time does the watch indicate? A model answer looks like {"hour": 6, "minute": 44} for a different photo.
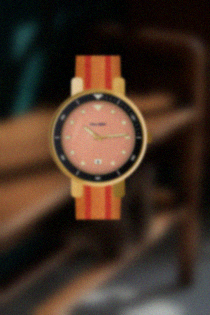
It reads {"hour": 10, "minute": 14}
